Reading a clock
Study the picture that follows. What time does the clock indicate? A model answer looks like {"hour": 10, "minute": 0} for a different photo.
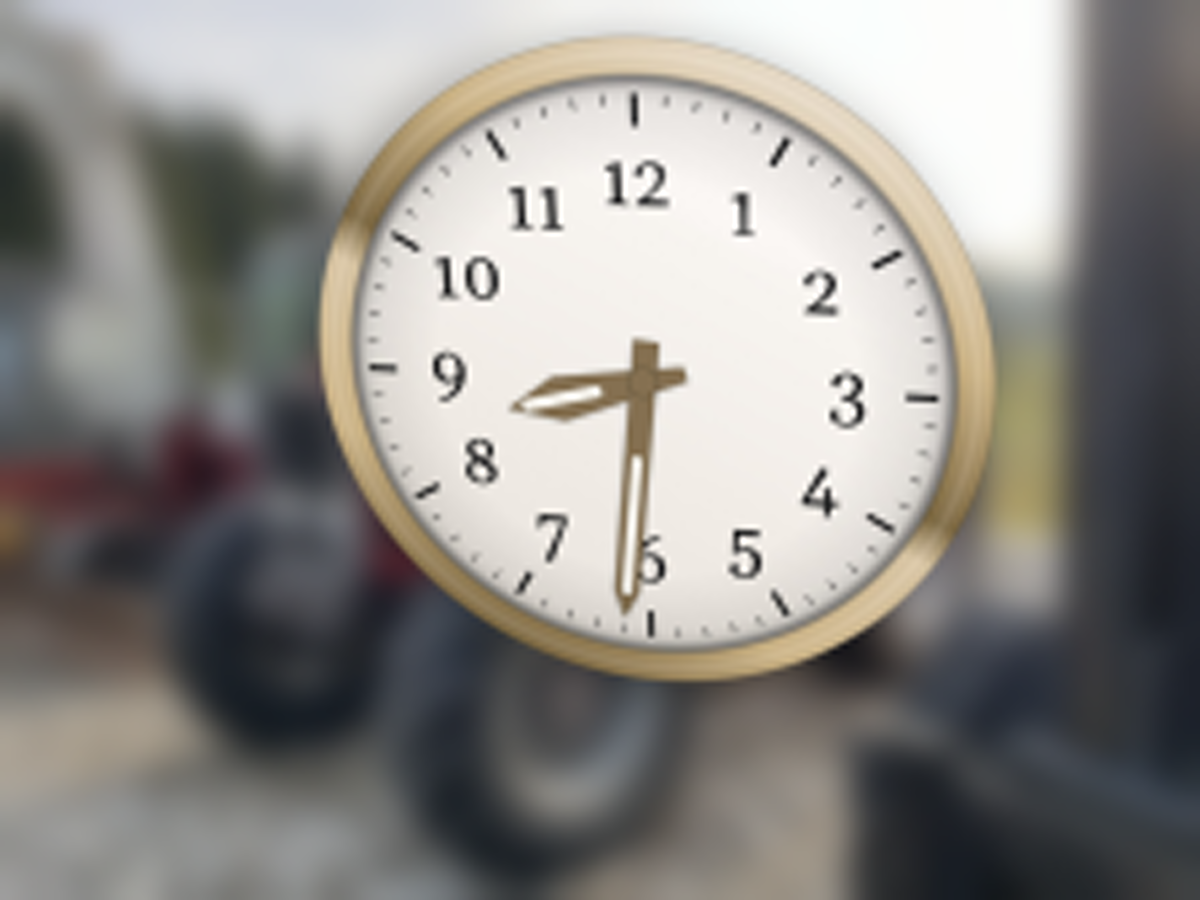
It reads {"hour": 8, "minute": 31}
